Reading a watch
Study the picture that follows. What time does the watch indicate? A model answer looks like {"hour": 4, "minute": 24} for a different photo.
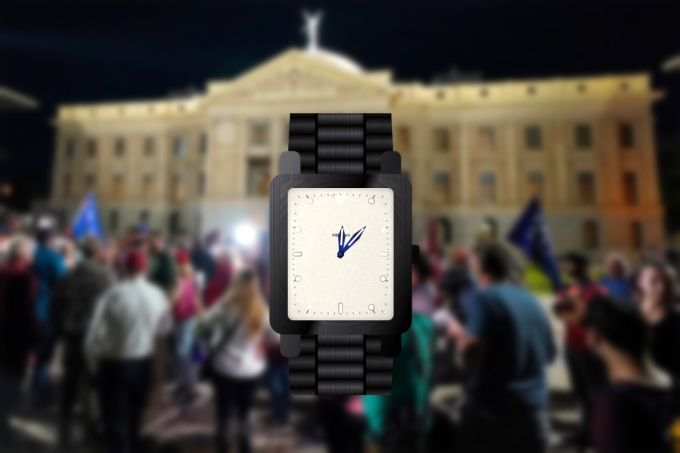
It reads {"hour": 12, "minute": 7}
